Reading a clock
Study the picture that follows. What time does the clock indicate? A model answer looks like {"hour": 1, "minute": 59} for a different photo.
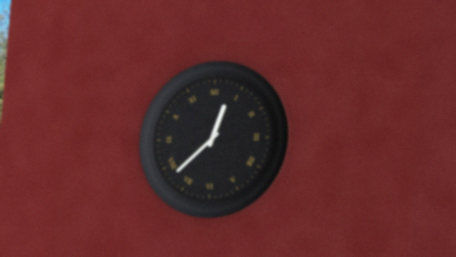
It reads {"hour": 12, "minute": 38}
